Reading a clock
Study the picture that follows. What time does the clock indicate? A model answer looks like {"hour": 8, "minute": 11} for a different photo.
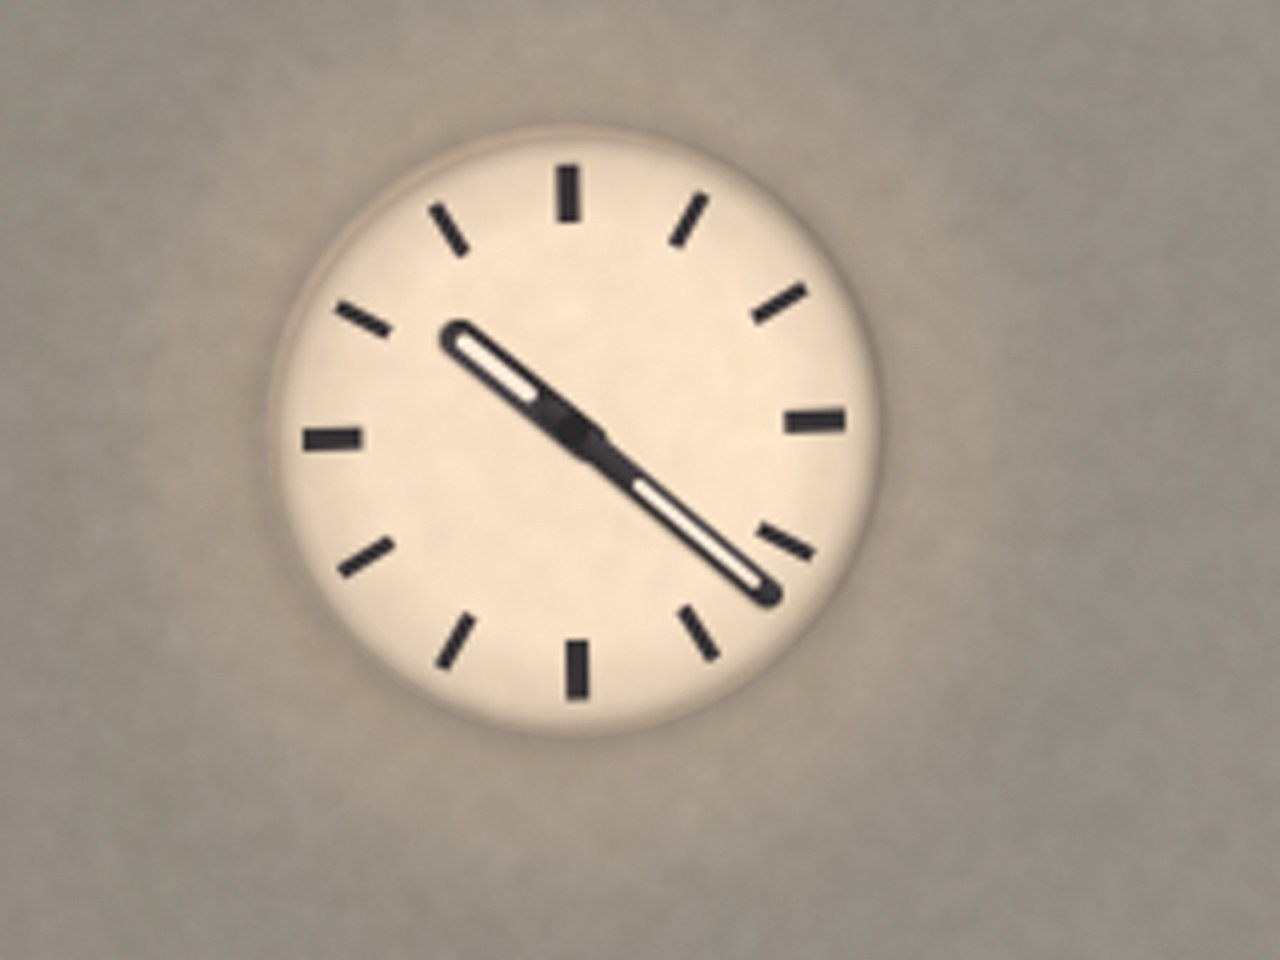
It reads {"hour": 10, "minute": 22}
